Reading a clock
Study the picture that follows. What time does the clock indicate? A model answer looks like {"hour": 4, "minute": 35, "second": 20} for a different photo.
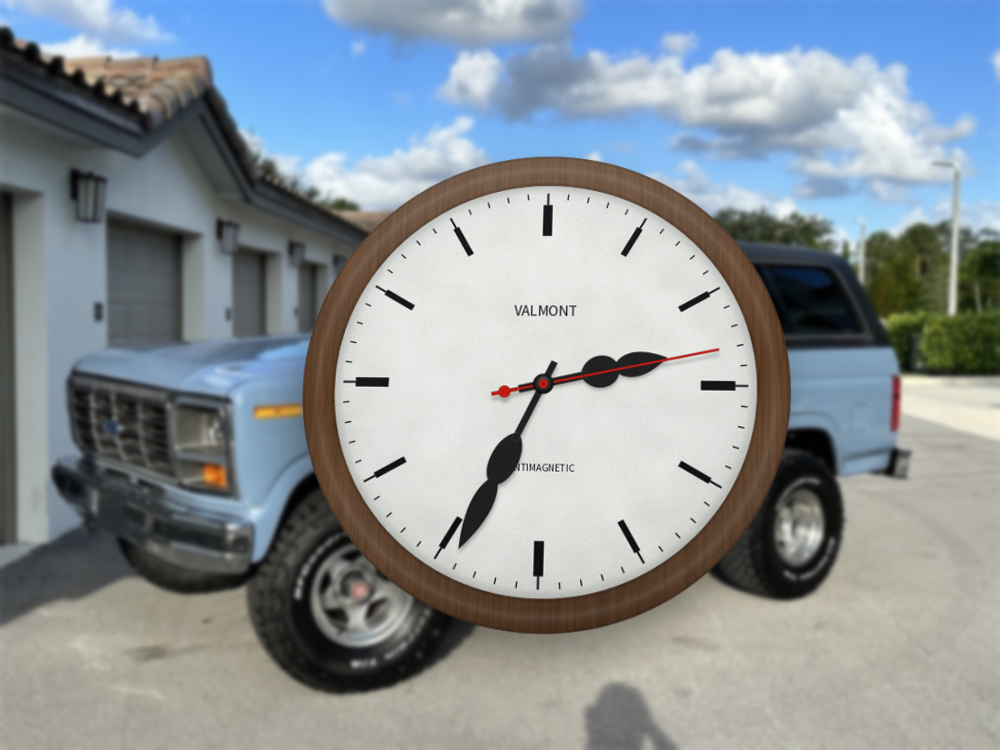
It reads {"hour": 2, "minute": 34, "second": 13}
